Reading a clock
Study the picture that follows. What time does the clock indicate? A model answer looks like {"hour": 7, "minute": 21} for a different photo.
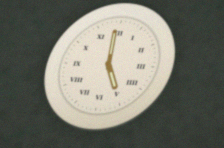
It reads {"hour": 4, "minute": 59}
